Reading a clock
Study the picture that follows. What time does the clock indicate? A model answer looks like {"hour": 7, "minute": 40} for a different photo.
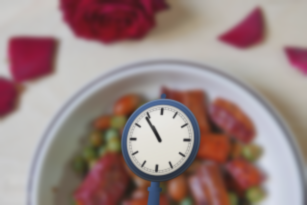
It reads {"hour": 10, "minute": 54}
